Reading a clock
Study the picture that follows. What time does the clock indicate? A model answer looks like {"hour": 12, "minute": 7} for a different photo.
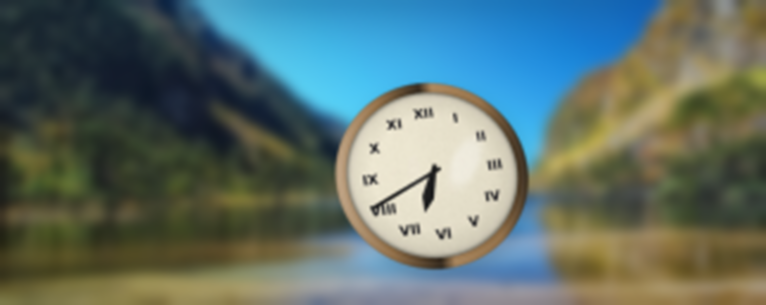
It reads {"hour": 6, "minute": 41}
